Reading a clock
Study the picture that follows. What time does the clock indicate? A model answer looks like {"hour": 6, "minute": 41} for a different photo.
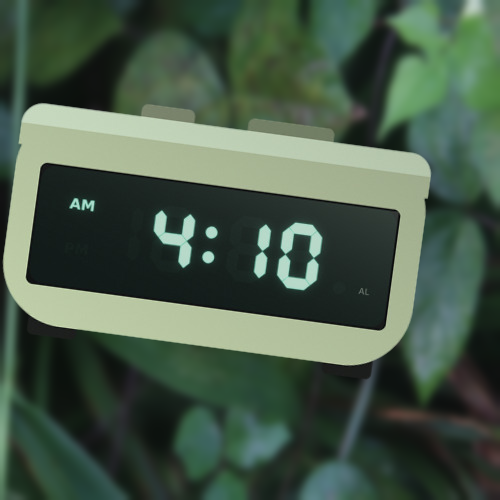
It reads {"hour": 4, "minute": 10}
